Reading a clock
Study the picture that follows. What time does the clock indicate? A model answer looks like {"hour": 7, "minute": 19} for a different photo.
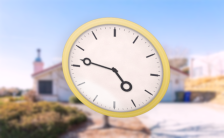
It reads {"hour": 4, "minute": 47}
